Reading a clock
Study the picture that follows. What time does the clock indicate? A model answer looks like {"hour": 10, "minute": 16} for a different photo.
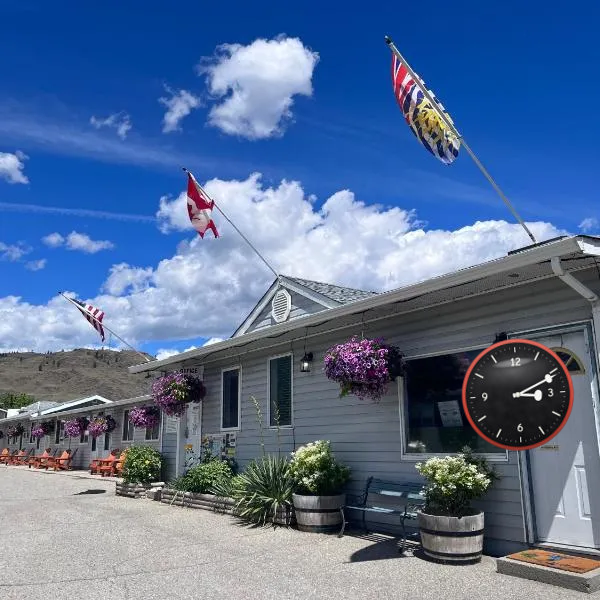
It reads {"hour": 3, "minute": 11}
